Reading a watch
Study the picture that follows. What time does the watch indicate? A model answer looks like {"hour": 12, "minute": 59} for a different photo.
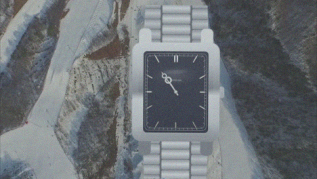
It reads {"hour": 10, "minute": 54}
